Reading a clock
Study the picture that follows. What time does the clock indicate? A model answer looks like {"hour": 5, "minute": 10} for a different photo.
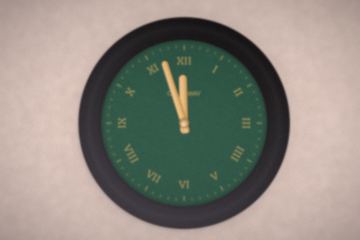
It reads {"hour": 11, "minute": 57}
